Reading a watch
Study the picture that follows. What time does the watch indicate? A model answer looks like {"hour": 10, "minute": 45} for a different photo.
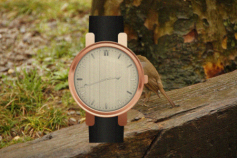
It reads {"hour": 2, "minute": 42}
